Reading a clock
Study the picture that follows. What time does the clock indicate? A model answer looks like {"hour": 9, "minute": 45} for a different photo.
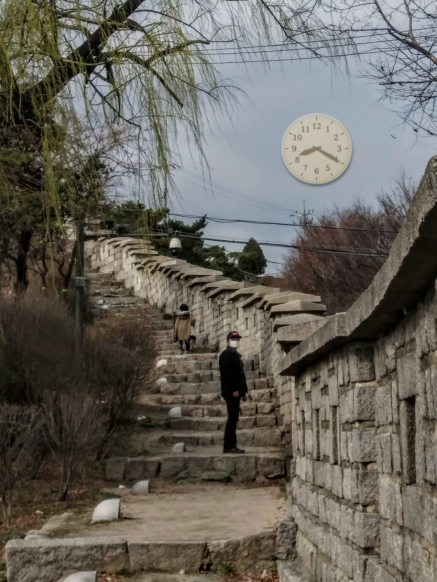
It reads {"hour": 8, "minute": 20}
